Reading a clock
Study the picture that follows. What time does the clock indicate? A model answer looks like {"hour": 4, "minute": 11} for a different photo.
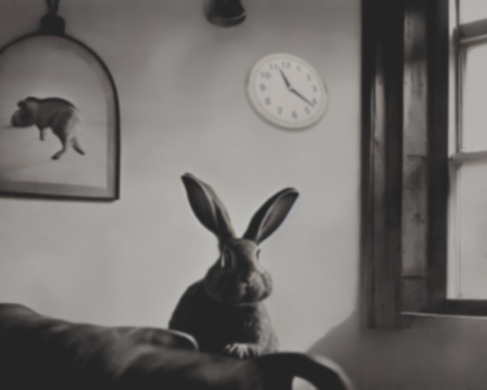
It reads {"hour": 11, "minute": 22}
